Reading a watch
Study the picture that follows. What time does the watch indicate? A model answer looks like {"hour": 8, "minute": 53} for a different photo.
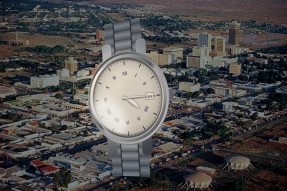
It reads {"hour": 4, "minute": 15}
